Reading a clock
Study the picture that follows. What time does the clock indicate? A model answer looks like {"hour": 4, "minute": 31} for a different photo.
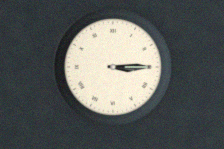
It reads {"hour": 3, "minute": 15}
